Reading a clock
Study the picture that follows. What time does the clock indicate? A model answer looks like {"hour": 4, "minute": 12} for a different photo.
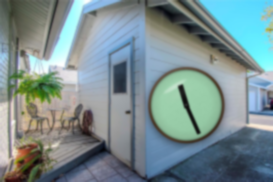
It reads {"hour": 11, "minute": 26}
